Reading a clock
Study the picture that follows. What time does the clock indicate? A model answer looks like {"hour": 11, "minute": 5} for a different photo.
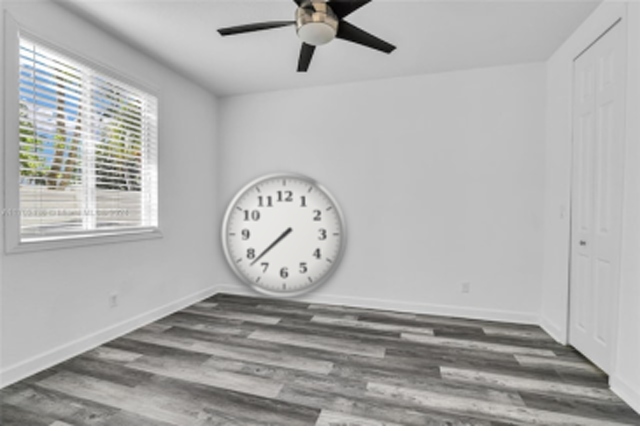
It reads {"hour": 7, "minute": 38}
